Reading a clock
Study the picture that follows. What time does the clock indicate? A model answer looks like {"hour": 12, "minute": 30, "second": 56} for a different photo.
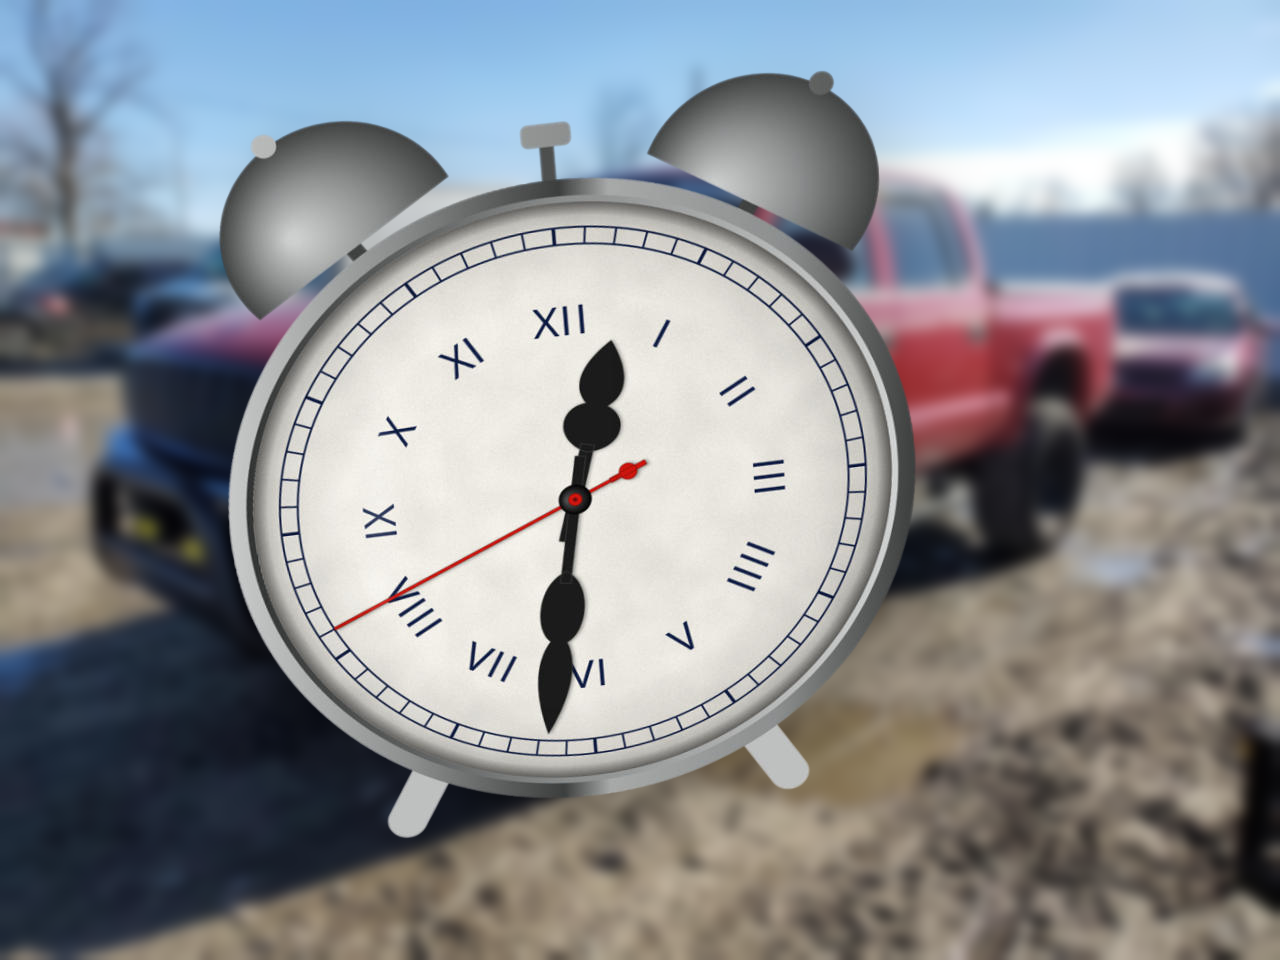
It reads {"hour": 12, "minute": 31, "second": 41}
